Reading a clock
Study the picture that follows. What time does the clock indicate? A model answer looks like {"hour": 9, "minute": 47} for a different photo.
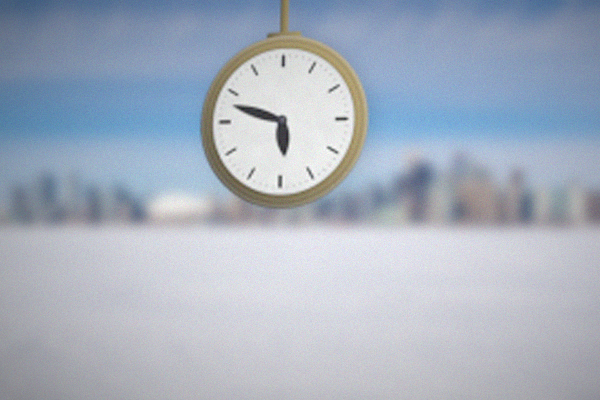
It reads {"hour": 5, "minute": 48}
